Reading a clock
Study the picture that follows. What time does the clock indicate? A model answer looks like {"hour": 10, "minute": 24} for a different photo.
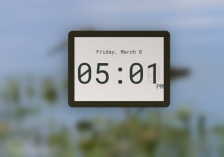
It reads {"hour": 5, "minute": 1}
